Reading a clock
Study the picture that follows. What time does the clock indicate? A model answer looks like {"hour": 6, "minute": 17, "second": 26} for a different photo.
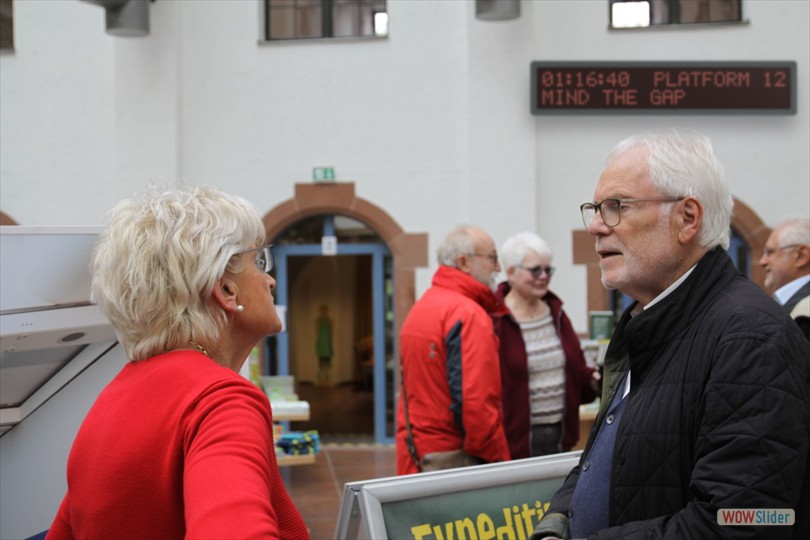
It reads {"hour": 1, "minute": 16, "second": 40}
